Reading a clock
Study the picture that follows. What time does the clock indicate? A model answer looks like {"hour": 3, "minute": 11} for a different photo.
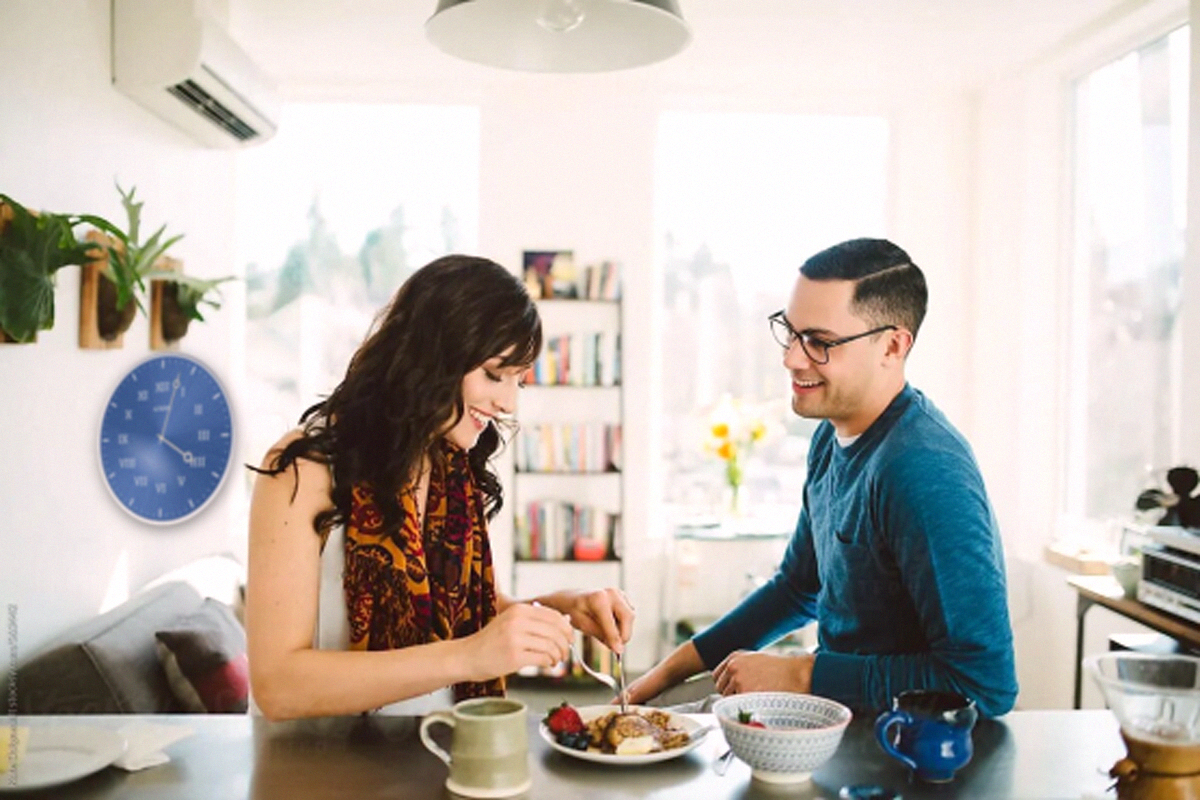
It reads {"hour": 4, "minute": 3}
